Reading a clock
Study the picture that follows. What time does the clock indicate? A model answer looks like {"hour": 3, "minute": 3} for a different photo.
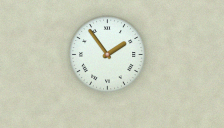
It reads {"hour": 1, "minute": 54}
